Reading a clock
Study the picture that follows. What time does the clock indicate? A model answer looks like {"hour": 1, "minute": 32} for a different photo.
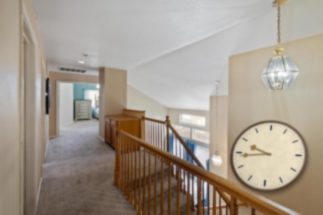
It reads {"hour": 9, "minute": 44}
